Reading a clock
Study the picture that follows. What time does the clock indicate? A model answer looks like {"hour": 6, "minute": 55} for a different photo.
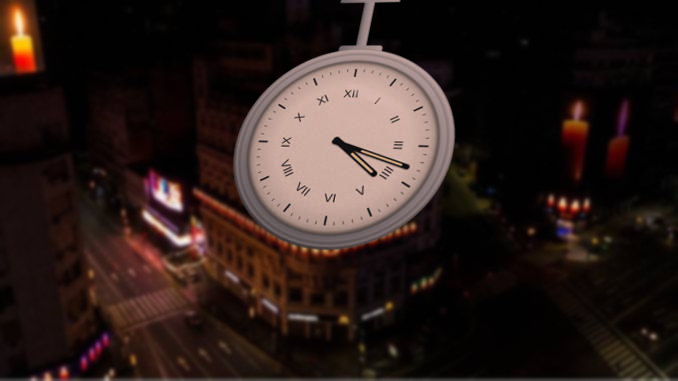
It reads {"hour": 4, "minute": 18}
